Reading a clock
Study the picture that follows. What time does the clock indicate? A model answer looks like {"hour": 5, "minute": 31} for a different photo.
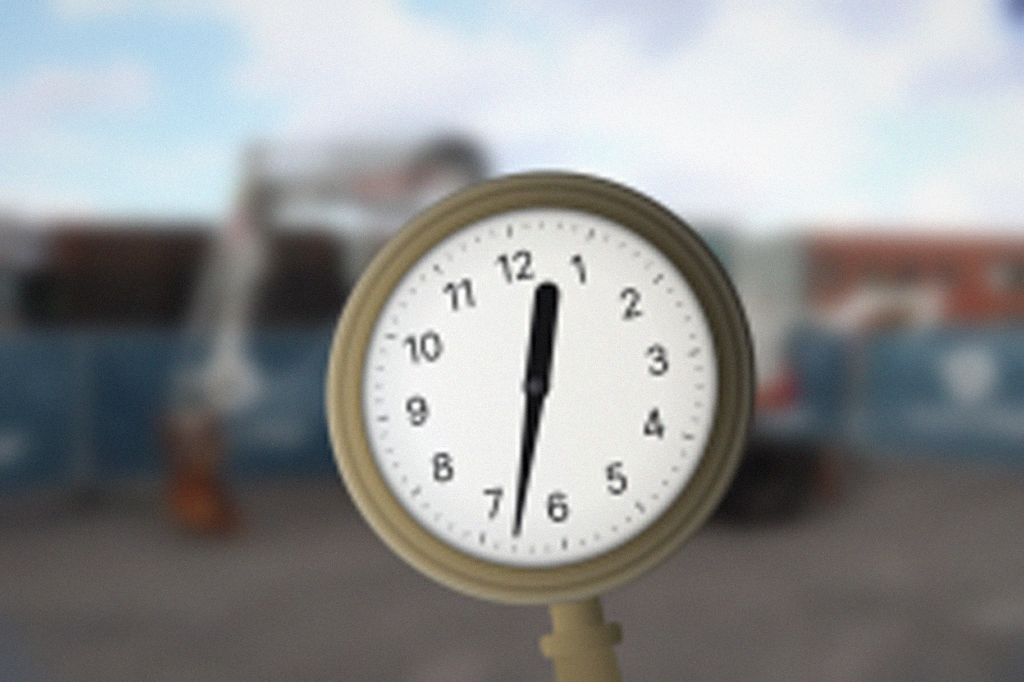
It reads {"hour": 12, "minute": 33}
